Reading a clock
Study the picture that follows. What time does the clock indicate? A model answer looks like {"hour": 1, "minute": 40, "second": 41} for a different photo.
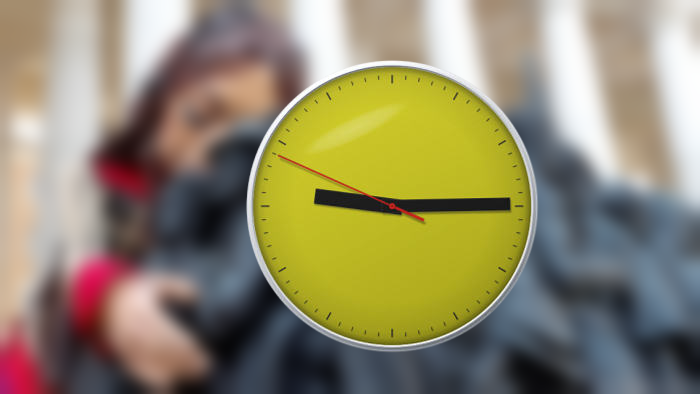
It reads {"hour": 9, "minute": 14, "second": 49}
